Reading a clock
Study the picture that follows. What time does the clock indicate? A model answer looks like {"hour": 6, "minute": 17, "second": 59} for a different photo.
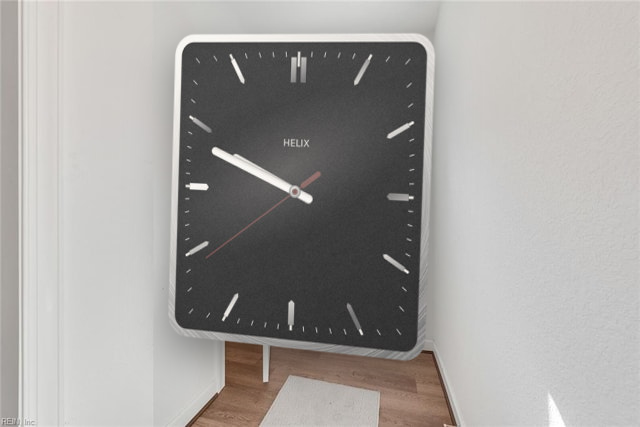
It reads {"hour": 9, "minute": 48, "second": 39}
